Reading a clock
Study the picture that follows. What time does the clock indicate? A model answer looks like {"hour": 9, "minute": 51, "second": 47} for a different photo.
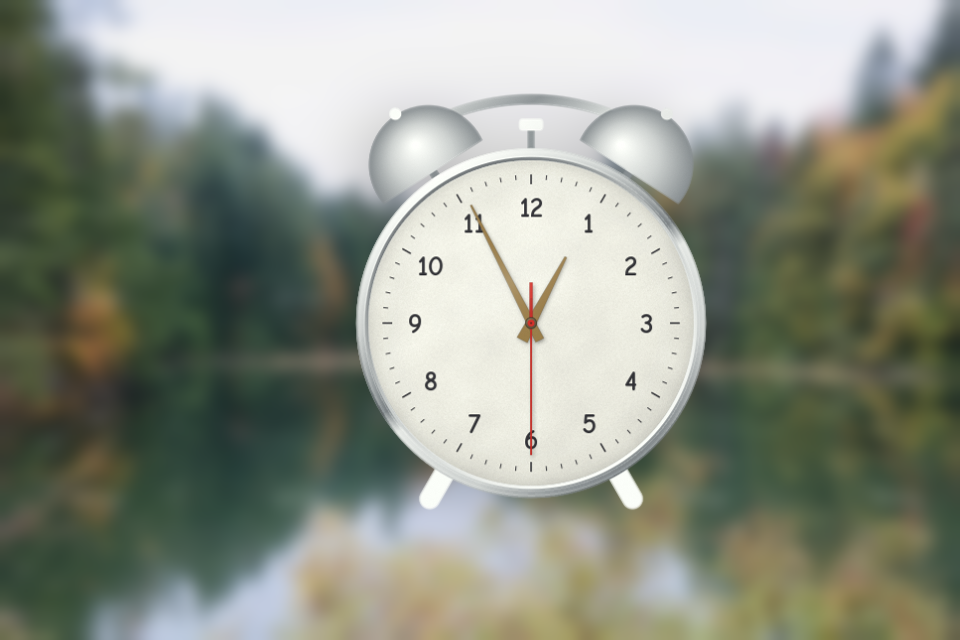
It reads {"hour": 12, "minute": 55, "second": 30}
